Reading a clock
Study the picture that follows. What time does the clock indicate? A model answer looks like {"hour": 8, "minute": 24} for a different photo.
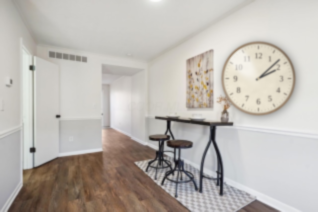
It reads {"hour": 2, "minute": 8}
